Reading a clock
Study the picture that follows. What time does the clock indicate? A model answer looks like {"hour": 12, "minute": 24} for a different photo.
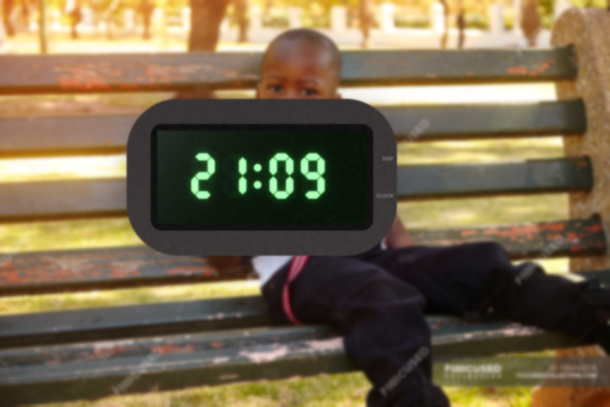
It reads {"hour": 21, "minute": 9}
